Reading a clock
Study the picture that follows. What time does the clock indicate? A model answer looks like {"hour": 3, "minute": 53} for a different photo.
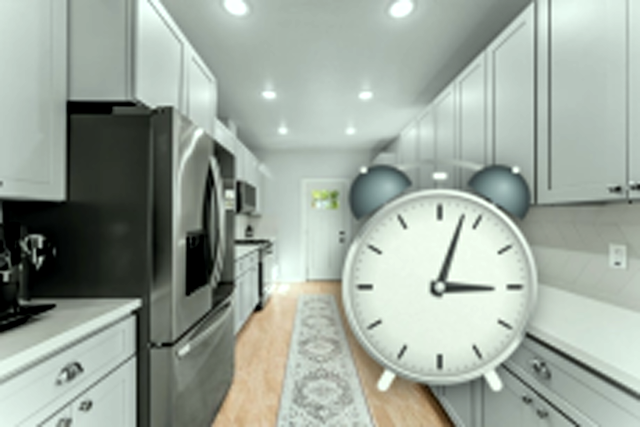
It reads {"hour": 3, "minute": 3}
